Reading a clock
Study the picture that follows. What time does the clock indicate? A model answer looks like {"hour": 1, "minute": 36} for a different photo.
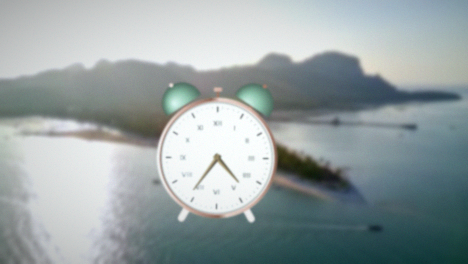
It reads {"hour": 4, "minute": 36}
